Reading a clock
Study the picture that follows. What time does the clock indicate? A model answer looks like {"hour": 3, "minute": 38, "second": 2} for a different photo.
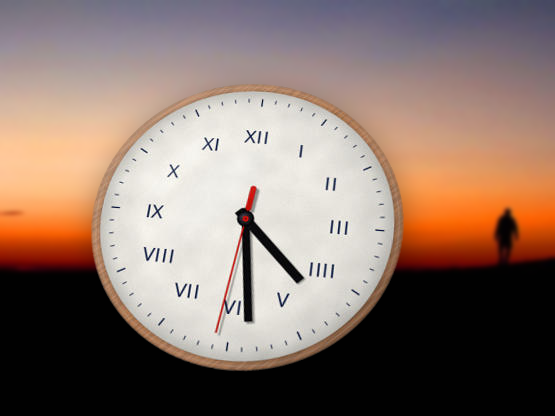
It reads {"hour": 4, "minute": 28, "second": 31}
